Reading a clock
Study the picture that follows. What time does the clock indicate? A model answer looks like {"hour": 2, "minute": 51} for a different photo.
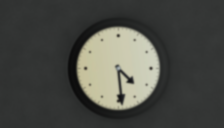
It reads {"hour": 4, "minute": 29}
